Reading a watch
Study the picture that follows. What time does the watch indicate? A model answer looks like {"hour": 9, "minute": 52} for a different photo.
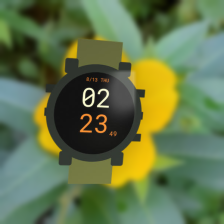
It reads {"hour": 2, "minute": 23}
